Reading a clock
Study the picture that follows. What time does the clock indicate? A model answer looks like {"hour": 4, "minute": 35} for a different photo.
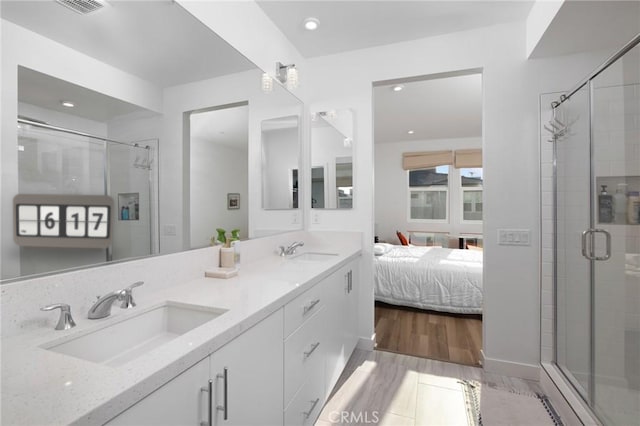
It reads {"hour": 6, "minute": 17}
